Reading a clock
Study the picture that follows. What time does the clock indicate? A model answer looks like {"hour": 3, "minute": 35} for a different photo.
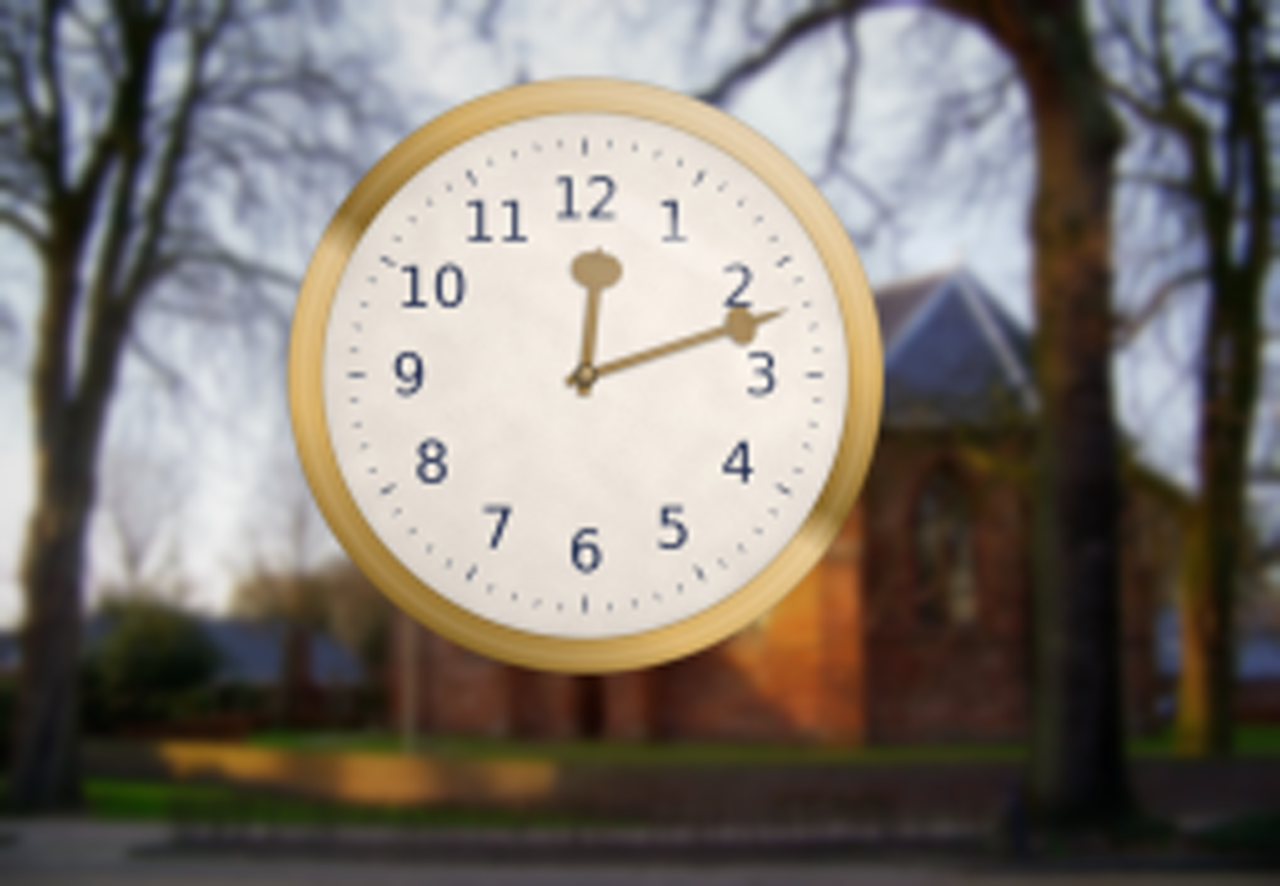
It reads {"hour": 12, "minute": 12}
